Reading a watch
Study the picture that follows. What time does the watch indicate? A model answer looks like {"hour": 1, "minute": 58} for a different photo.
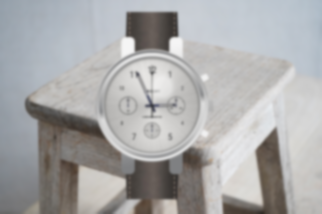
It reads {"hour": 2, "minute": 56}
